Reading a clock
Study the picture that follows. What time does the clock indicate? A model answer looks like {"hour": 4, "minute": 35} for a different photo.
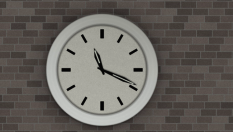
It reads {"hour": 11, "minute": 19}
